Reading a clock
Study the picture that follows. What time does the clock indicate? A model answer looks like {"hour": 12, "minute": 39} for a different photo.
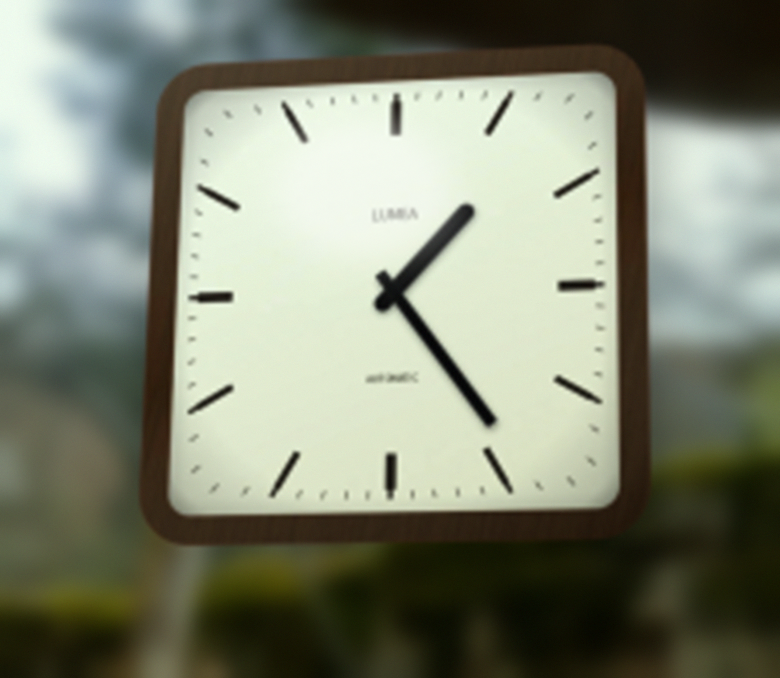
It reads {"hour": 1, "minute": 24}
